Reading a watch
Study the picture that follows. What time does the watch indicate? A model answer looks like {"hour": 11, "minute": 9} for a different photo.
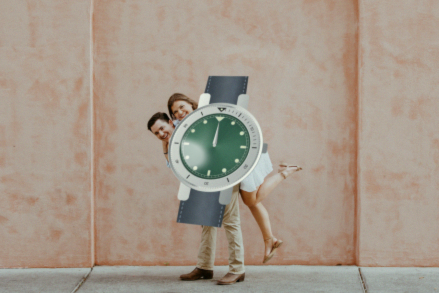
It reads {"hour": 12, "minute": 0}
